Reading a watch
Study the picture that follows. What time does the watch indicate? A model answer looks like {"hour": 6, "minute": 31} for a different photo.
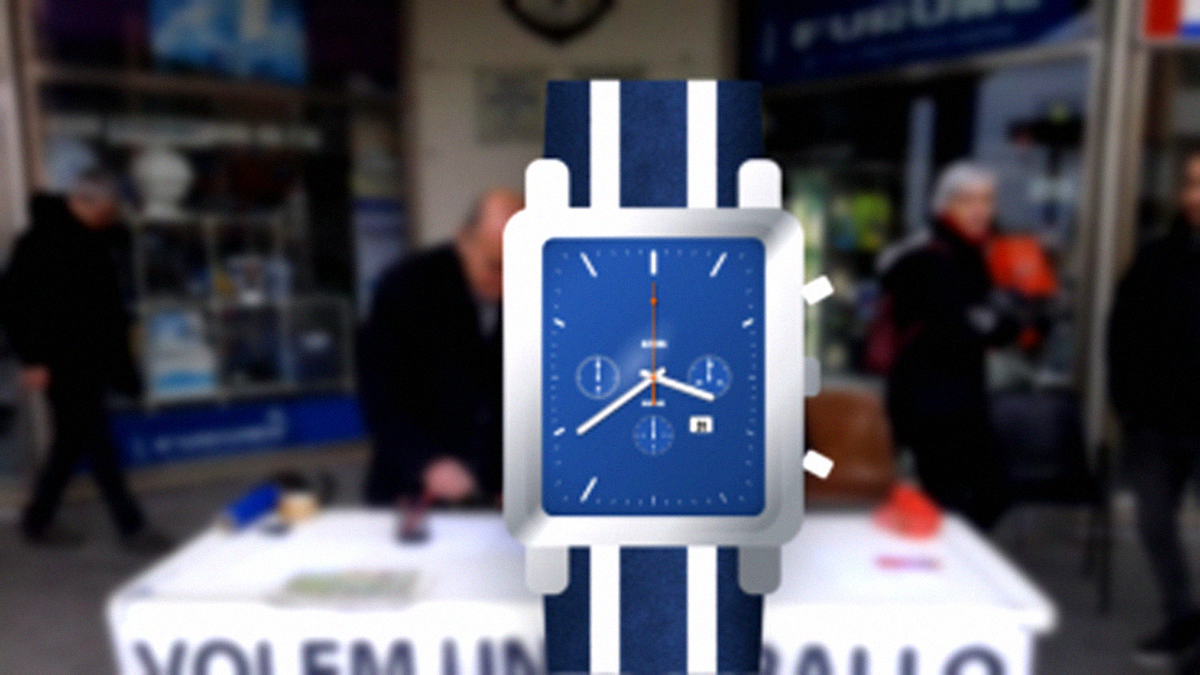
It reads {"hour": 3, "minute": 39}
